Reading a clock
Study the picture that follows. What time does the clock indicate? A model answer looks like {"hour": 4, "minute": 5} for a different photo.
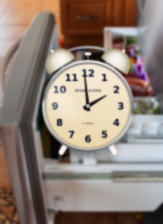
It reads {"hour": 1, "minute": 59}
